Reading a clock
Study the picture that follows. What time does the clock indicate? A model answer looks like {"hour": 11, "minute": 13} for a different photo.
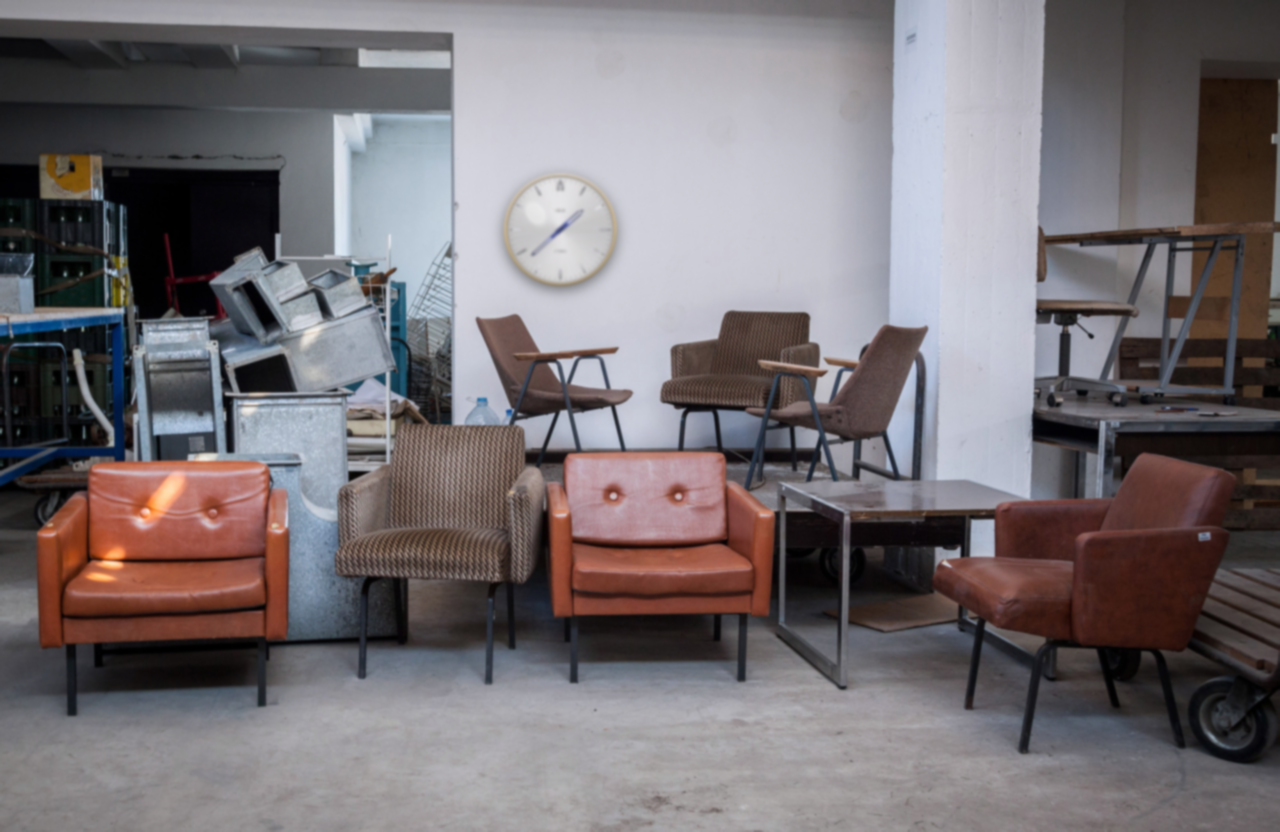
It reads {"hour": 1, "minute": 38}
